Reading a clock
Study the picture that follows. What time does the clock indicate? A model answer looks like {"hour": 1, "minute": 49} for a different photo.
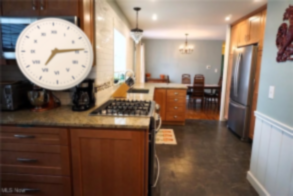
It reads {"hour": 7, "minute": 14}
